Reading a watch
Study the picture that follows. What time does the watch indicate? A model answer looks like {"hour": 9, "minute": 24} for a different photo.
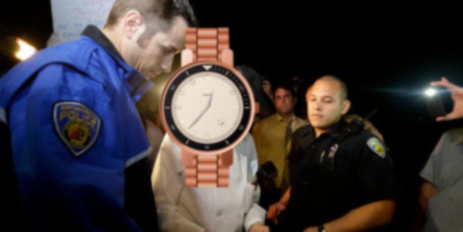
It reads {"hour": 12, "minute": 37}
